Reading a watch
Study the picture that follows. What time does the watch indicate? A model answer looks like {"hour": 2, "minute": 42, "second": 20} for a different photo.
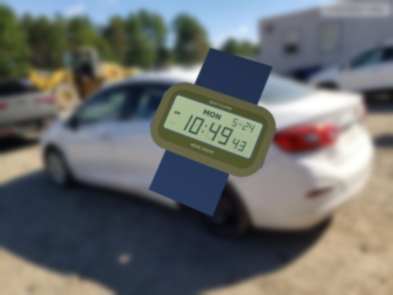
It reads {"hour": 10, "minute": 49, "second": 43}
